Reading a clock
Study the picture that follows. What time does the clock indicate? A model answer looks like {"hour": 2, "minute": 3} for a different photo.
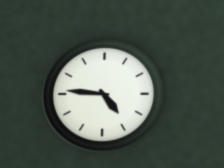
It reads {"hour": 4, "minute": 46}
